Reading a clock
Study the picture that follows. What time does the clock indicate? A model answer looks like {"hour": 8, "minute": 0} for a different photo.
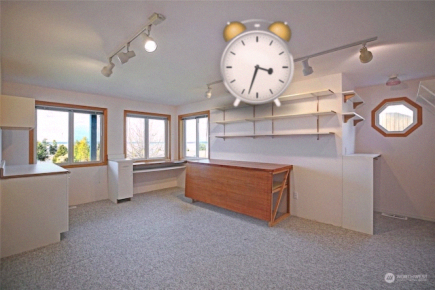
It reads {"hour": 3, "minute": 33}
